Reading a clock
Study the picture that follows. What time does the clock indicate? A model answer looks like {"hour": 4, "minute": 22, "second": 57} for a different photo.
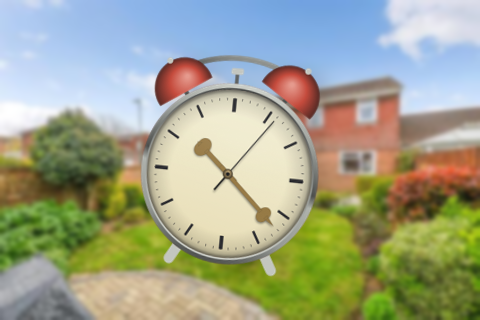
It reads {"hour": 10, "minute": 22, "second": 6}
